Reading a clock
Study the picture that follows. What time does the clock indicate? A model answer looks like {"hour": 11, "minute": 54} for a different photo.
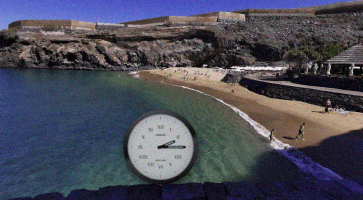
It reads {"hour": 2, "minute": 15}
